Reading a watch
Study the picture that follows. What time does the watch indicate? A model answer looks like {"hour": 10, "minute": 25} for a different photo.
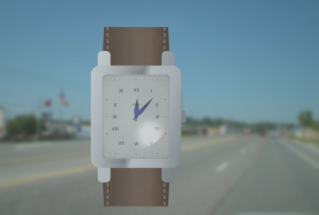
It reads {"hour": 12, "minute": 7}
